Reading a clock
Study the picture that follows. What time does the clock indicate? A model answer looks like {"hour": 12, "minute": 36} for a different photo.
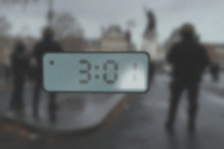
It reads {"hour": 3, "minute": 1}
